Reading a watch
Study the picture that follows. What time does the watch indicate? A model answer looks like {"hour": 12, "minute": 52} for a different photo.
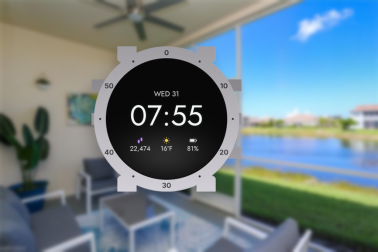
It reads {"hour": 7, "minute": 55}
